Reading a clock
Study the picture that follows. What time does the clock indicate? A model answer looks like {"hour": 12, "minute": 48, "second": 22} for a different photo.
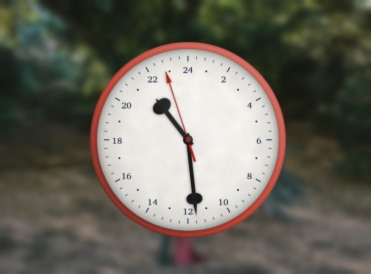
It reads {"hour": 21, "minute": 28, "second": 57}
